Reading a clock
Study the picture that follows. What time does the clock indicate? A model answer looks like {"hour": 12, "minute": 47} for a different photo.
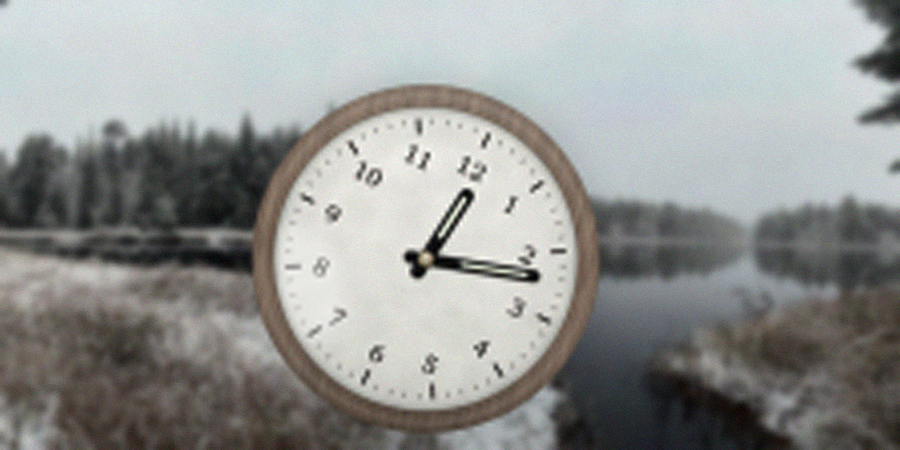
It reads {"hour": 12, "minute": 12}
